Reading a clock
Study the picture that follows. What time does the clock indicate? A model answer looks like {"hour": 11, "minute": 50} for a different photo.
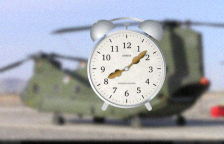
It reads {"hour": 8, "minute": 8}
